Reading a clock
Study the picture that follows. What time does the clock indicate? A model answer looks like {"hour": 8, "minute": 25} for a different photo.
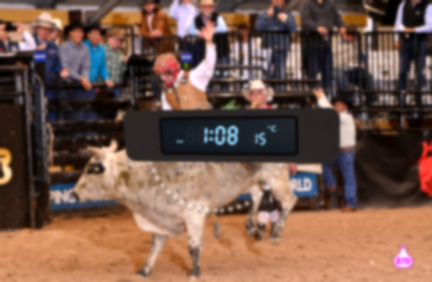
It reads {"hour": 1, "minute": 8}
